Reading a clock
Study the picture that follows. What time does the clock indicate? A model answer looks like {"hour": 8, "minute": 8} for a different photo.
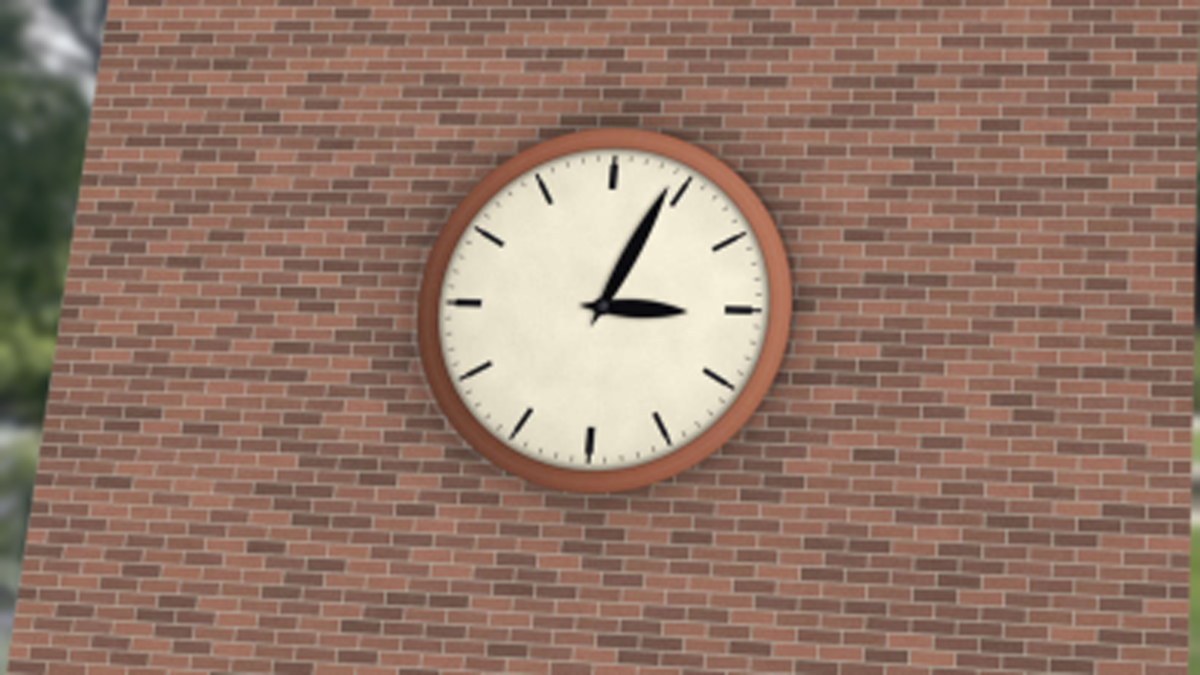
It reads {"hour": 3, "minute": 4}
